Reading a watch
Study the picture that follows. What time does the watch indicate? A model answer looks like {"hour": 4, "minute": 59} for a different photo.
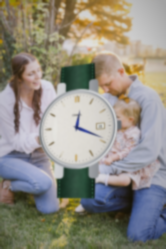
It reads {"hour": 12, "minute": 19}
